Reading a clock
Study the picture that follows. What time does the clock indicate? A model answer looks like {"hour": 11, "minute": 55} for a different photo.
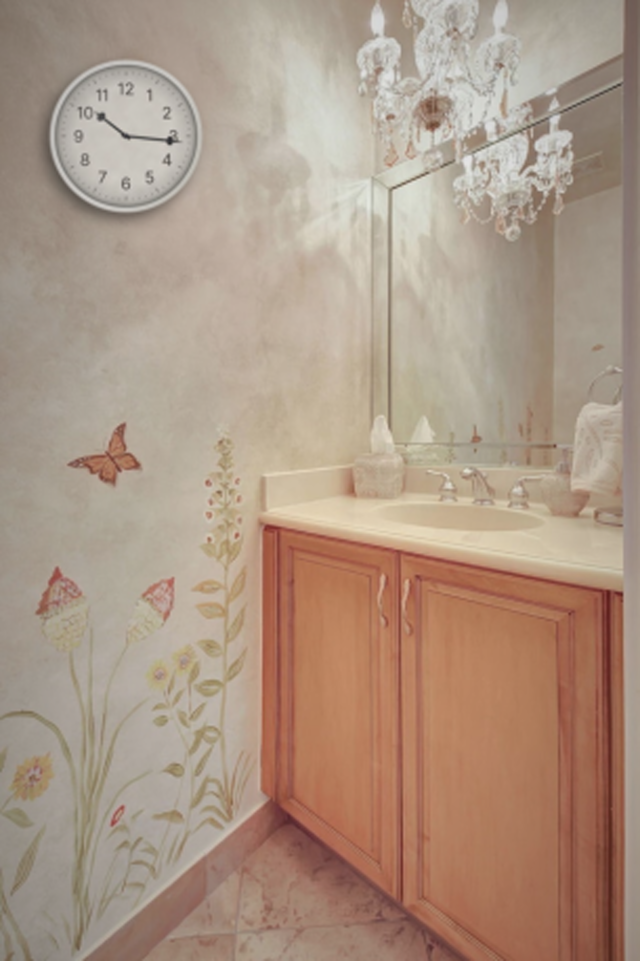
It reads {"hour": 10, "minute": 16}
